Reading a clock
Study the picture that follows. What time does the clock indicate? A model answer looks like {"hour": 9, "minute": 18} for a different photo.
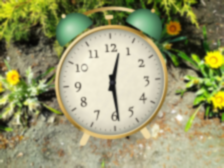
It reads {"hour": 12, "minute": 29}
